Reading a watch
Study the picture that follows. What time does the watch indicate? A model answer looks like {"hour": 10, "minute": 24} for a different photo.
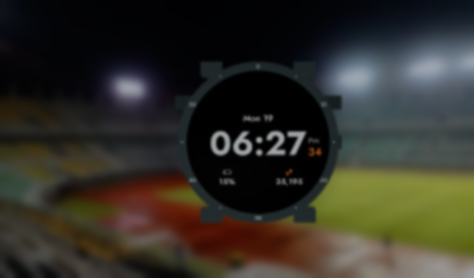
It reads {"hour": 6, "minute": 27}
